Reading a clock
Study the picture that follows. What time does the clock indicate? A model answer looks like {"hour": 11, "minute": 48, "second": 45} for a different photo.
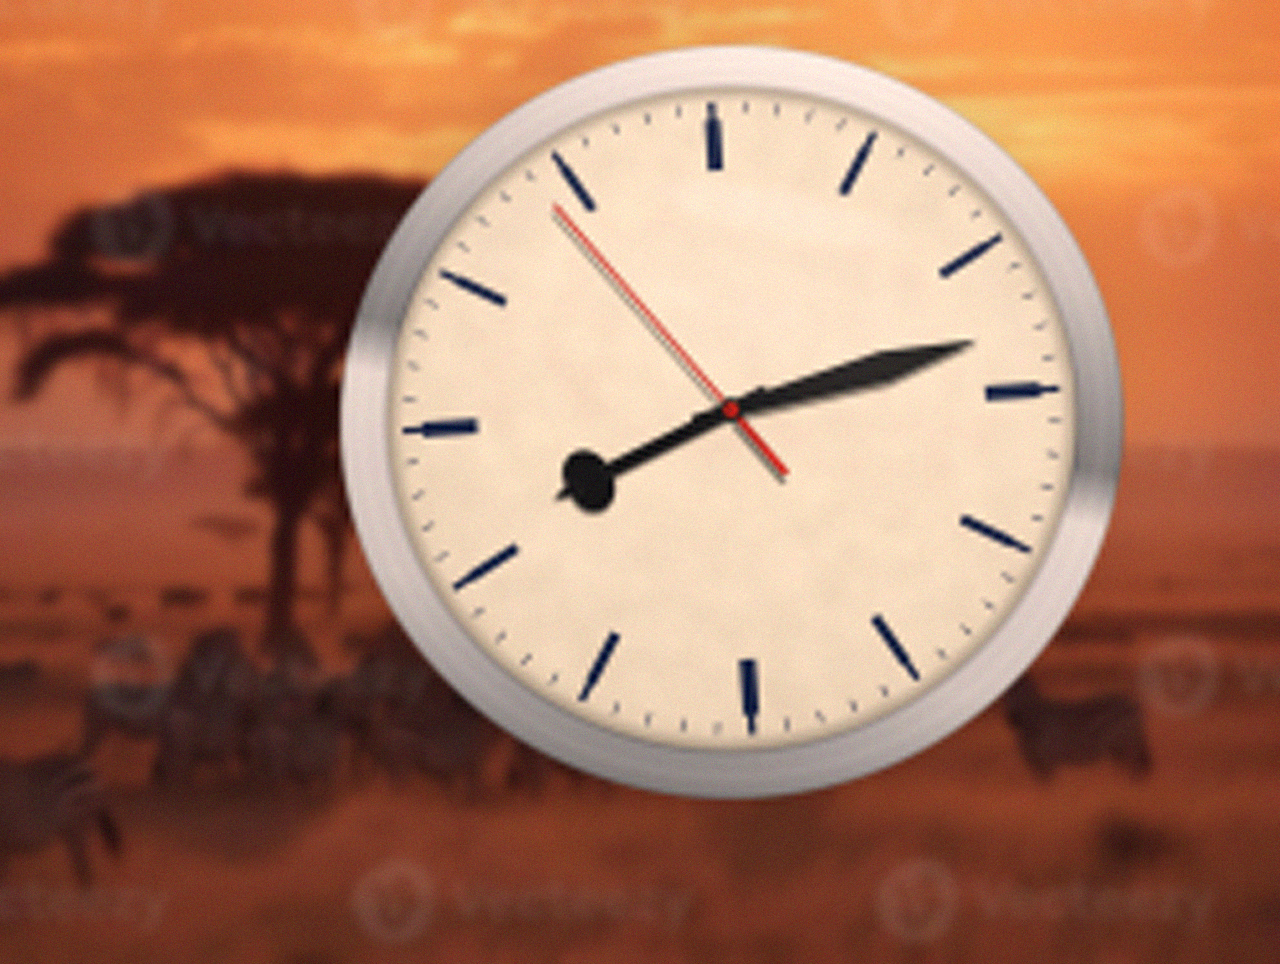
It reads {"hour": 8, "minute": 12, "second": 54}
